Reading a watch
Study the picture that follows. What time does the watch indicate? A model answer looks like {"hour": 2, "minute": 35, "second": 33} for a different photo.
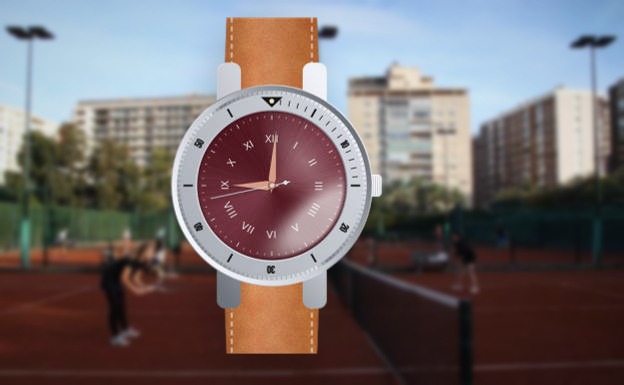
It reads {"hour": 9, "minute": 0, "second": 43}
